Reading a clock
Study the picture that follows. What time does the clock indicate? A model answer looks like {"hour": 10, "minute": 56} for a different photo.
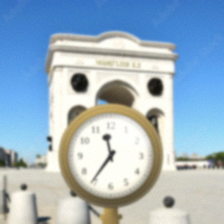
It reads {"hour": 11, "minute": 36}
